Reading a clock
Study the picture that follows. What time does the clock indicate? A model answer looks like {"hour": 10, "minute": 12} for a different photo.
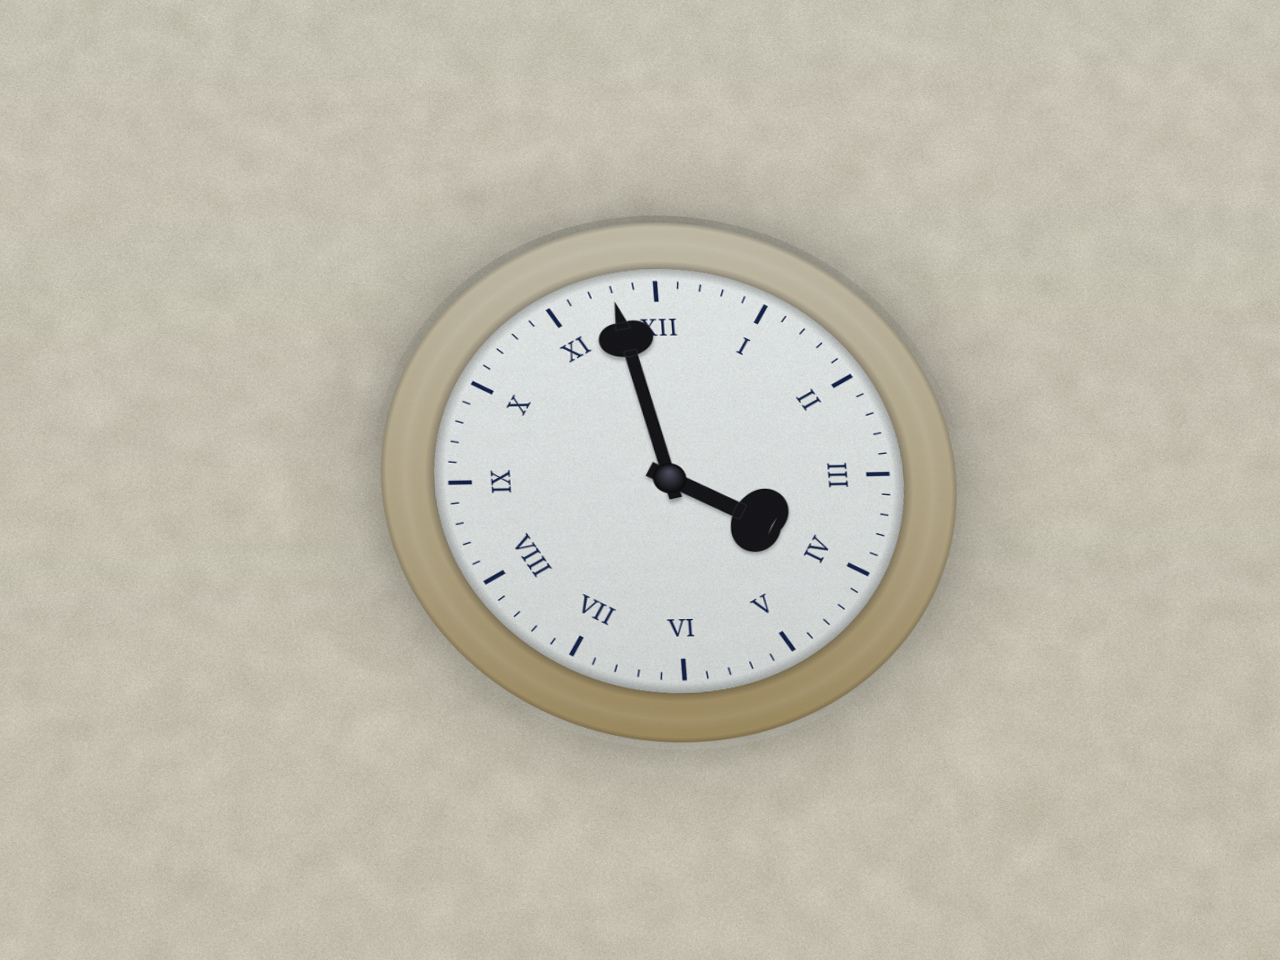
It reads {"hour": 3, "minute": 58}
